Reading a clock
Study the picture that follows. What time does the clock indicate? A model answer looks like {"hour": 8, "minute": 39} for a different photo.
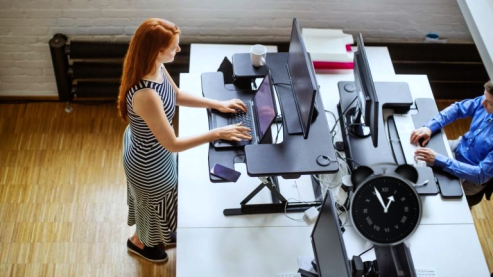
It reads {"hour": 12, "minute": 56}
